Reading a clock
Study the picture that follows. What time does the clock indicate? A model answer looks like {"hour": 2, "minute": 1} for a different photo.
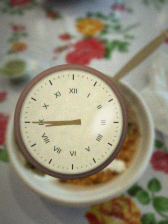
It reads {"hour": 8, "minute": 45}
